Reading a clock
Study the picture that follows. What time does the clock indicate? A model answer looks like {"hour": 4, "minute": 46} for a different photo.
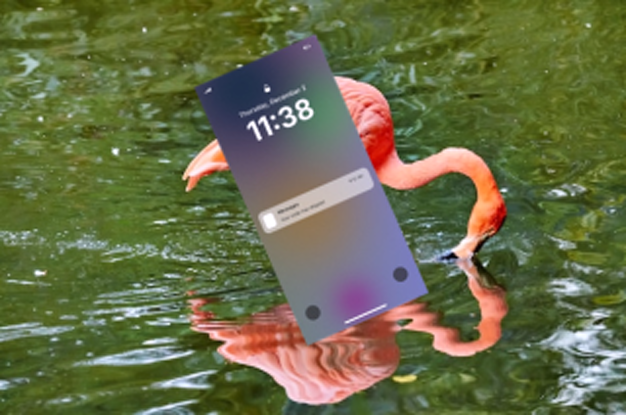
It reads {"hour": 11, "minute": 38}
